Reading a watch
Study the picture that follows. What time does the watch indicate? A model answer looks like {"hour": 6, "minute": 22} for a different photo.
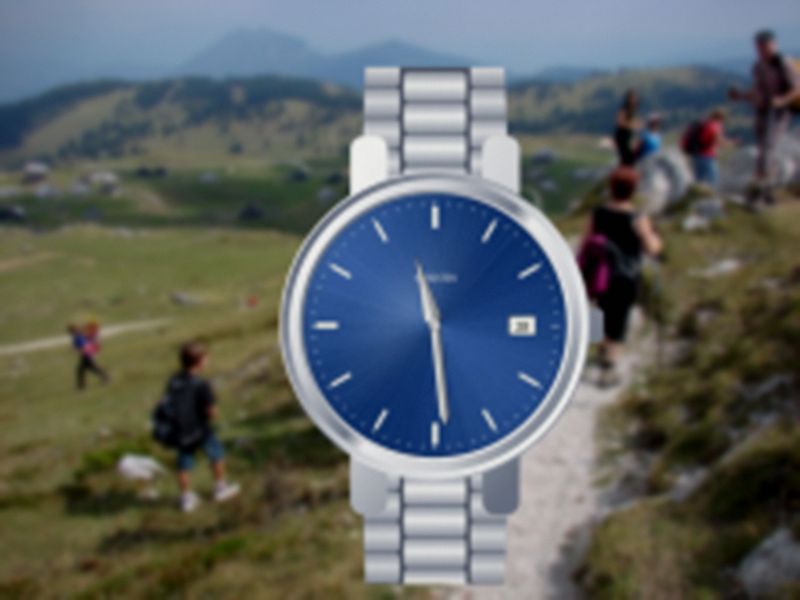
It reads {"hour": 11, "minute": 29}
